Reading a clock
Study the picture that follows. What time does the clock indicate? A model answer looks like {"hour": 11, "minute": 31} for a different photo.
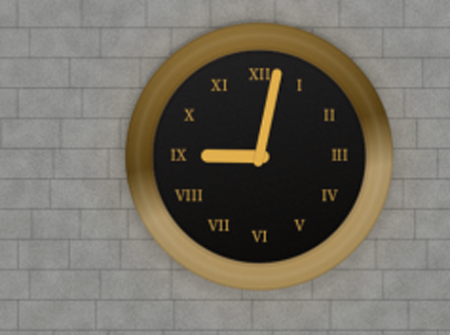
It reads {"hour": 9, "minute": 2}
